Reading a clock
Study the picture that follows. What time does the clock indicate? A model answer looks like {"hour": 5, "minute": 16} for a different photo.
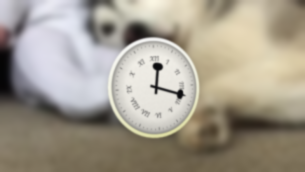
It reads {"hour": 12, "minute": 18}
